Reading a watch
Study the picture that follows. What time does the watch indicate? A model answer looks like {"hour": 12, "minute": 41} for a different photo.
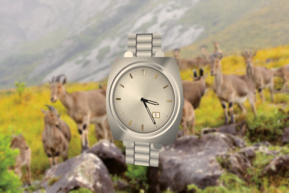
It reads {"hour": 3, "minute": 25}
